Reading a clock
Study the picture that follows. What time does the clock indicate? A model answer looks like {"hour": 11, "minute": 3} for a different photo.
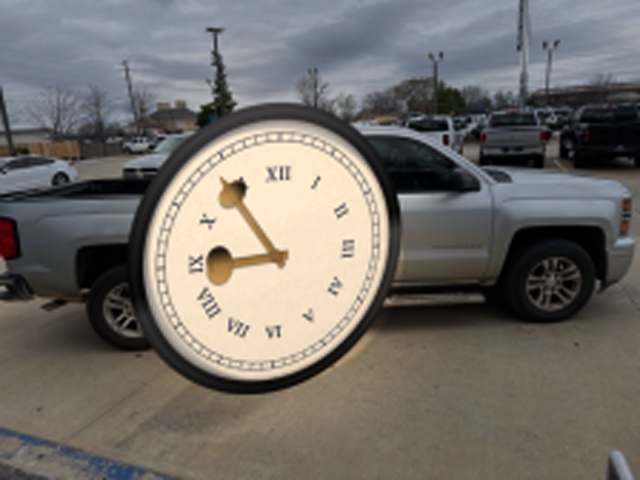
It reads {"hour": 8, "minute": 54}
